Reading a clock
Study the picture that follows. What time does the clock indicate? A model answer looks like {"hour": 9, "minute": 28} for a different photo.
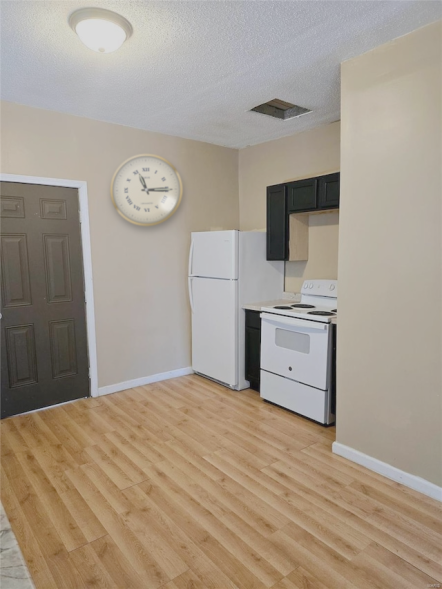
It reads {"hour": 11, "minute": 15}
